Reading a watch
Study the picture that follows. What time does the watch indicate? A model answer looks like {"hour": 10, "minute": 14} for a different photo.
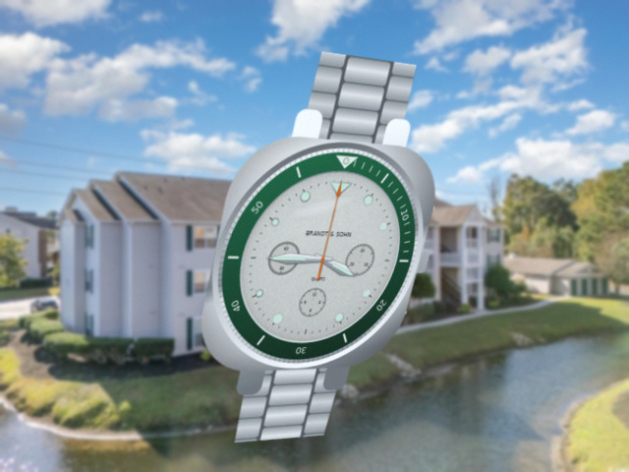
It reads {"hour": 3, "minute": 45}
